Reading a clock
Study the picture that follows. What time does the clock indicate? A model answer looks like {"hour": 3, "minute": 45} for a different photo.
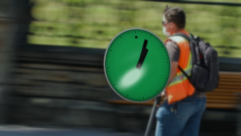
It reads {"hour": 1, "minute": 4}
